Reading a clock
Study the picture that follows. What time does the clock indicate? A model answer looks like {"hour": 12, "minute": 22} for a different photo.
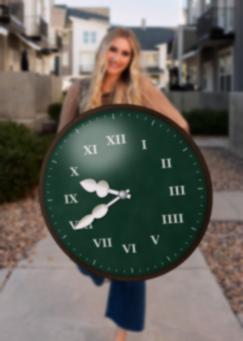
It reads {"hour": 9, "minute": 40}
